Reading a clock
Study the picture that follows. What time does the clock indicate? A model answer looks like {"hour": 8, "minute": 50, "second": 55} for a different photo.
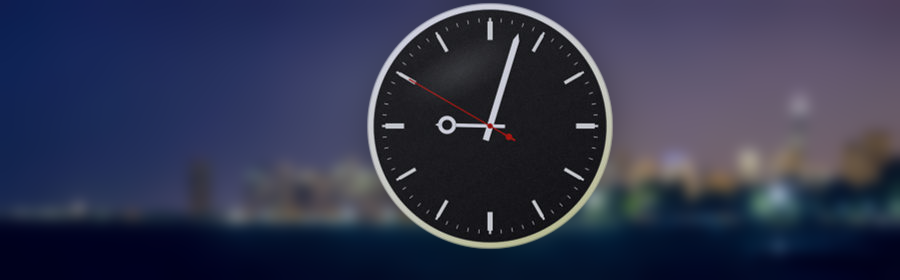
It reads {"hour": 9, "minute": 2, "second": 50}
